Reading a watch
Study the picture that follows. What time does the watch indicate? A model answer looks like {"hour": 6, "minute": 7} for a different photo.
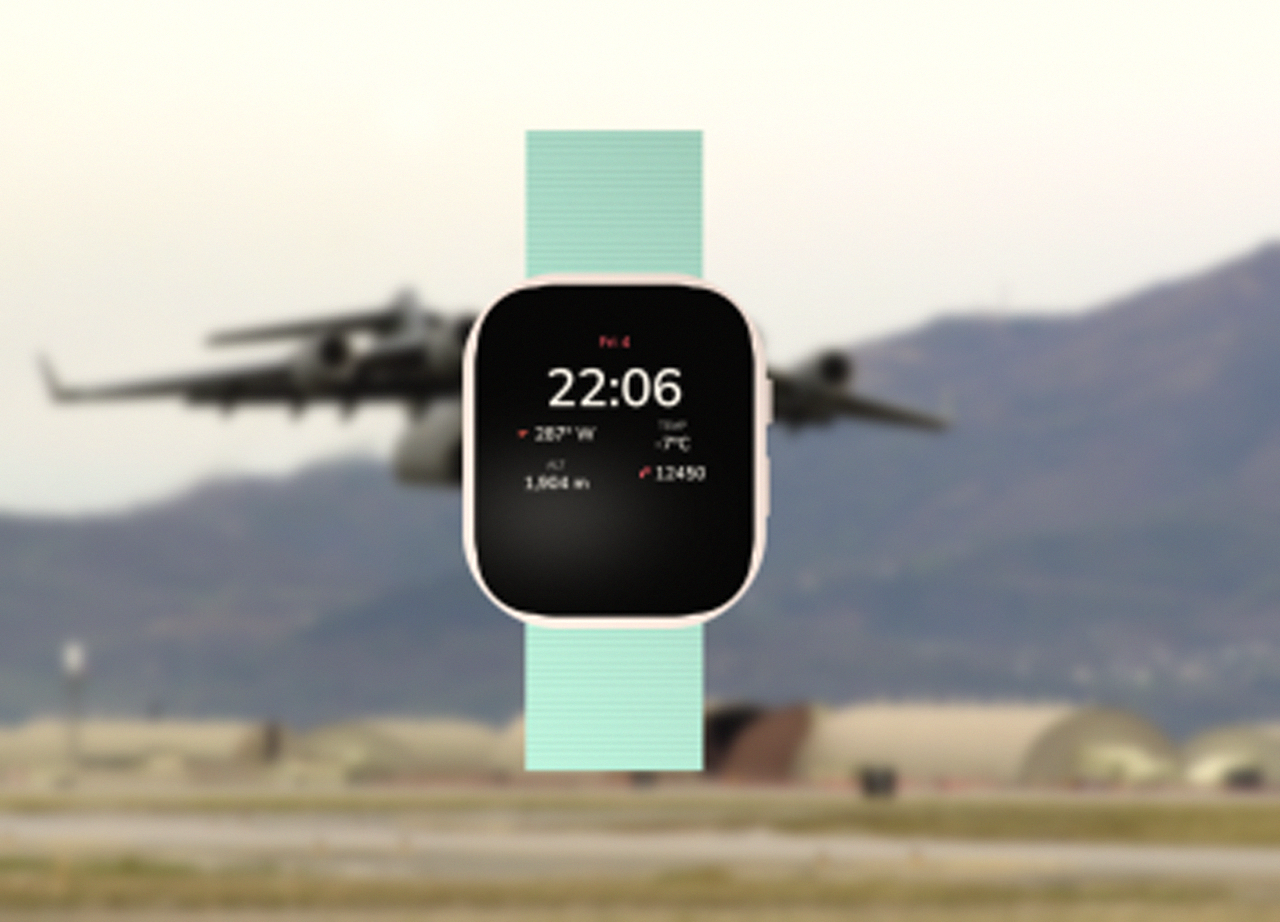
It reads {"hour": 22, "minute": 6}
